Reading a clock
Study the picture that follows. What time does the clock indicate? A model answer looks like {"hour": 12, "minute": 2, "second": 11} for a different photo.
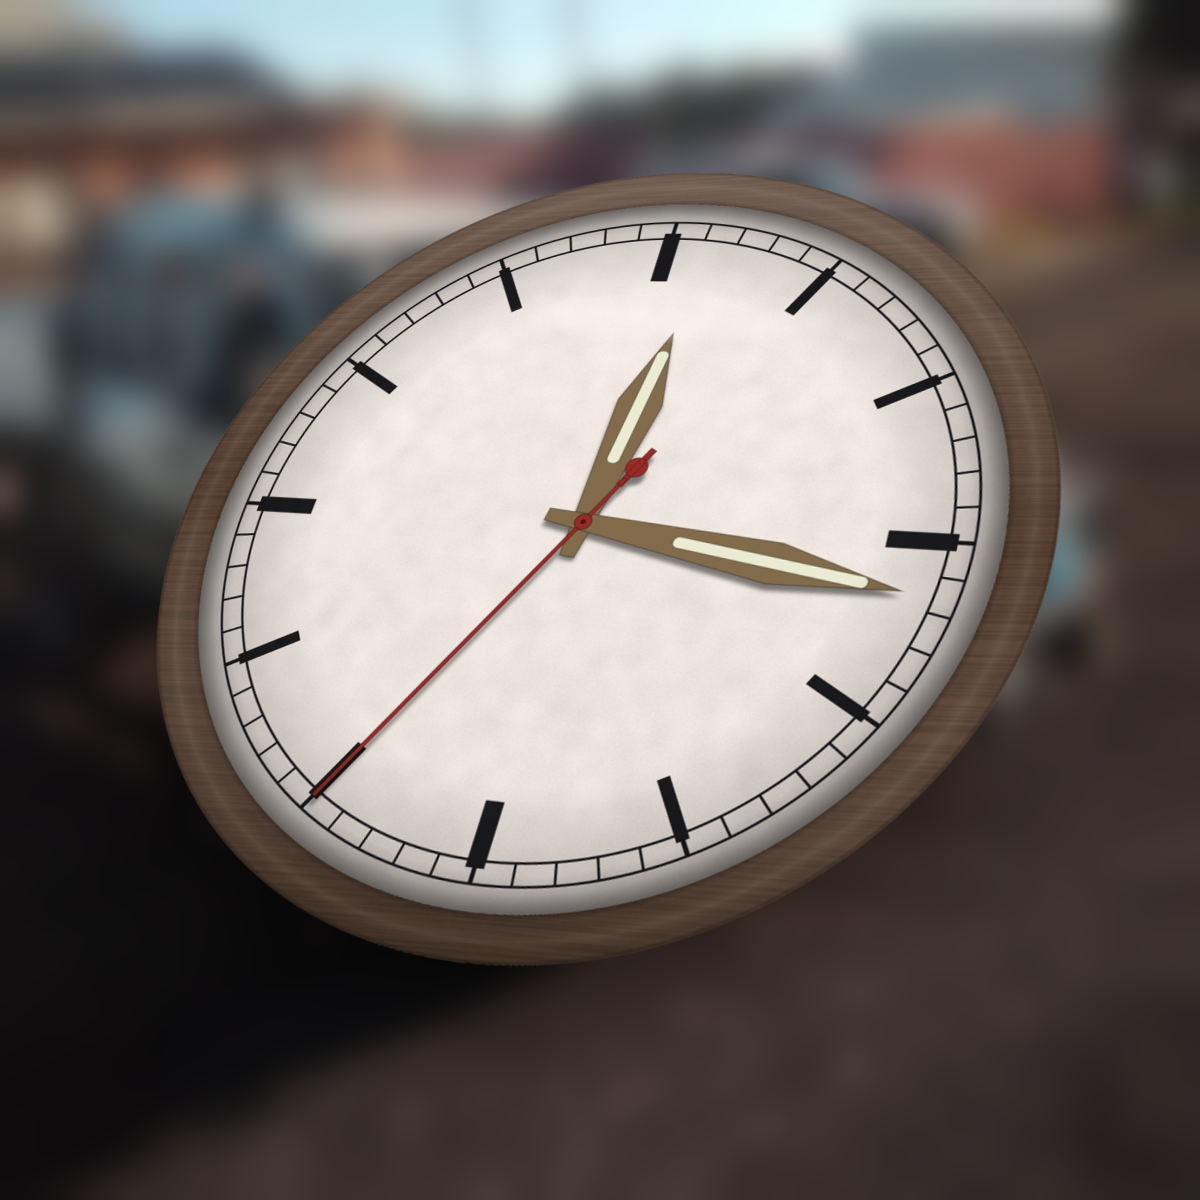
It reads {"hour": 12, "minute": 16, "second": 35}
